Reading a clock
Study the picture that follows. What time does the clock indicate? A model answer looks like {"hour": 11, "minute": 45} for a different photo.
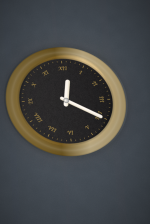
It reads {"hour": 12, "minute": 20}
